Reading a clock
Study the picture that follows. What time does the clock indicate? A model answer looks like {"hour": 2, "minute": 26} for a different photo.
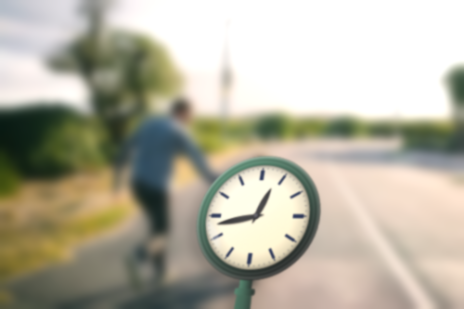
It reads {"hour": 12, "minute": 43}
